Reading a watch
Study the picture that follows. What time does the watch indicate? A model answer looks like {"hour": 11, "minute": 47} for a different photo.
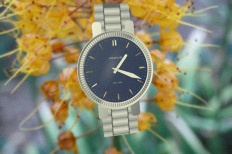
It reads {"hour": 1, "minute": 19}
